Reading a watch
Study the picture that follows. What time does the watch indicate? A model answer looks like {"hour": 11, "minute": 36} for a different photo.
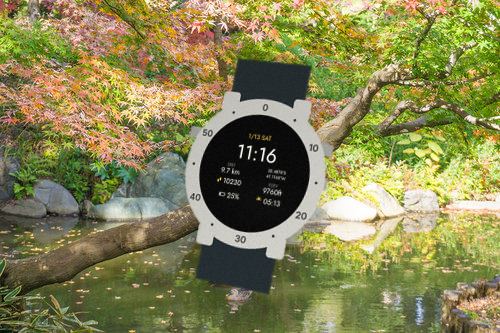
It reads {"hour": 11, "minute": 16}
